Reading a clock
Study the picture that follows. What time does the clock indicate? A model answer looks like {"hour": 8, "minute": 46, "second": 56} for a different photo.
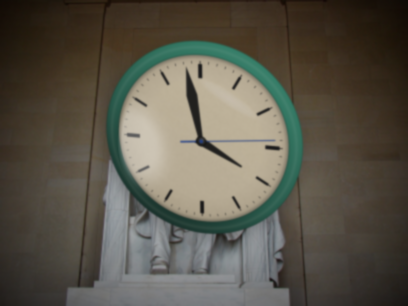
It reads {"hour": 3, "minute": 58, "second": 14}
